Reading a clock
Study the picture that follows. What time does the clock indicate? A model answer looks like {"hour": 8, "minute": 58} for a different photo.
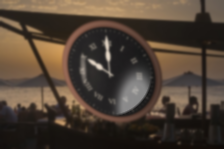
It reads {"hour": 10, "minute": 0}
